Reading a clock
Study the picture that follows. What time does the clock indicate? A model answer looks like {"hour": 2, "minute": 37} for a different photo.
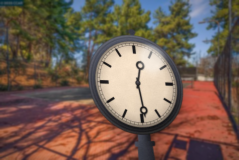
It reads {"hour": 12, "minute": 29}
